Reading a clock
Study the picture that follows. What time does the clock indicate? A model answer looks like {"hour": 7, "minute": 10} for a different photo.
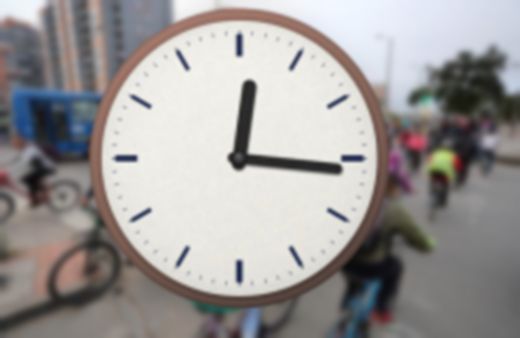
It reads {"hour": 12, "minute": 16}
